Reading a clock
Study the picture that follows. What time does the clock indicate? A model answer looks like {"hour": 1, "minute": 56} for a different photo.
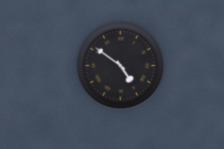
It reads {"hour": 4, "minute": 51}
